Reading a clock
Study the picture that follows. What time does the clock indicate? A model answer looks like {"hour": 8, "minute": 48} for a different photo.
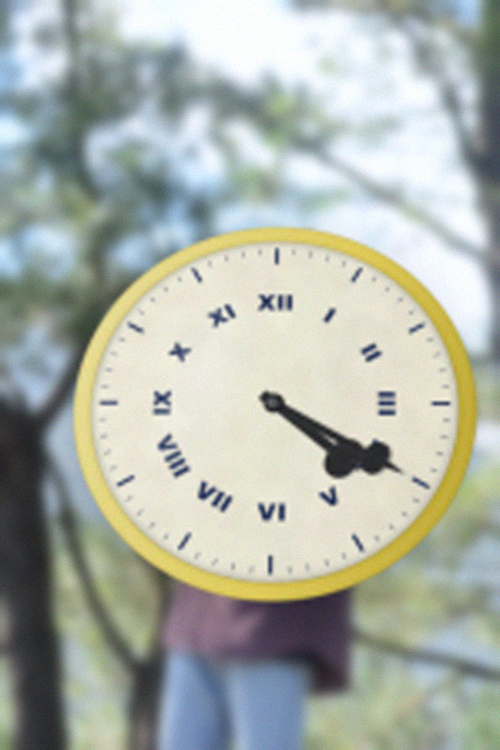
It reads {"hour": 4, "minute": 20}
